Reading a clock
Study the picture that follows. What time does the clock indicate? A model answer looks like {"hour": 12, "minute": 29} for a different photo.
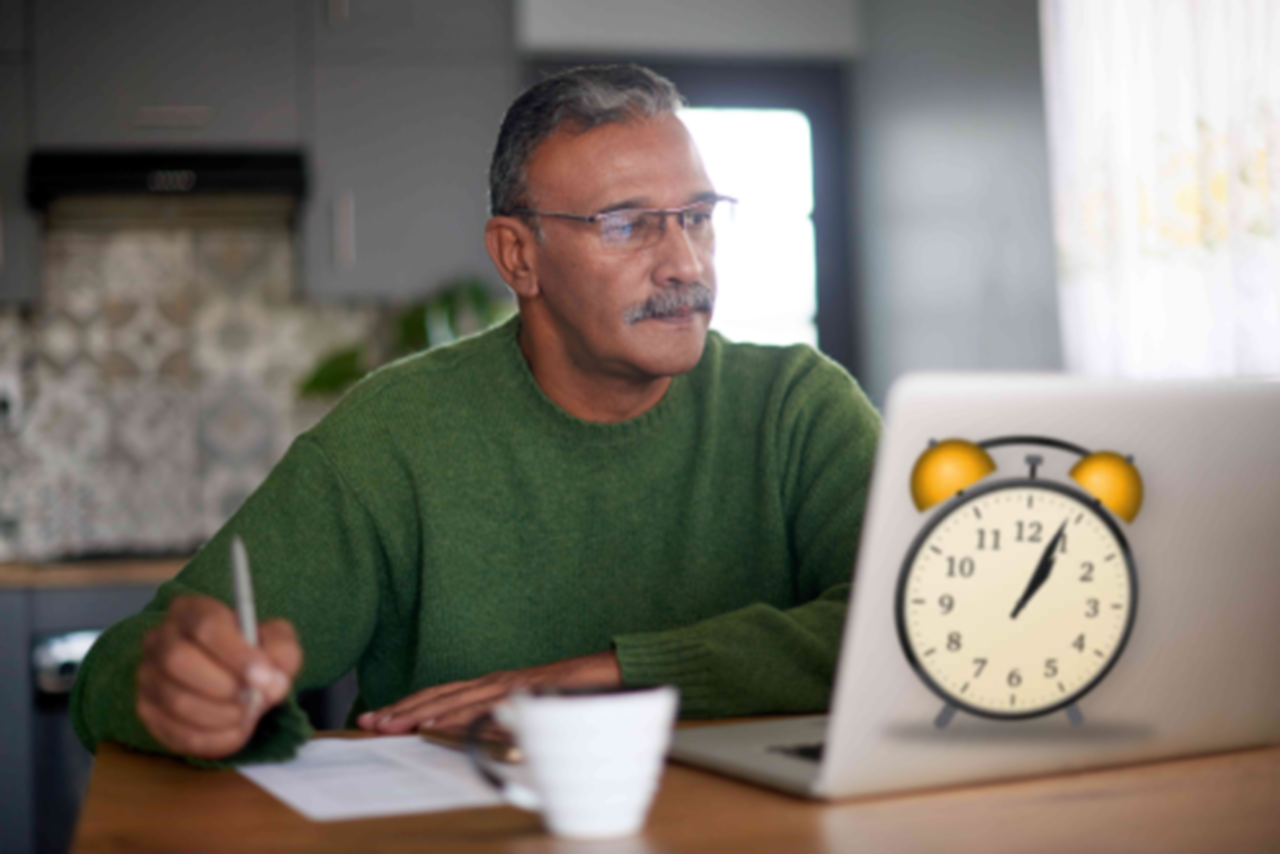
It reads {"hour": 1, "minute": 4}
